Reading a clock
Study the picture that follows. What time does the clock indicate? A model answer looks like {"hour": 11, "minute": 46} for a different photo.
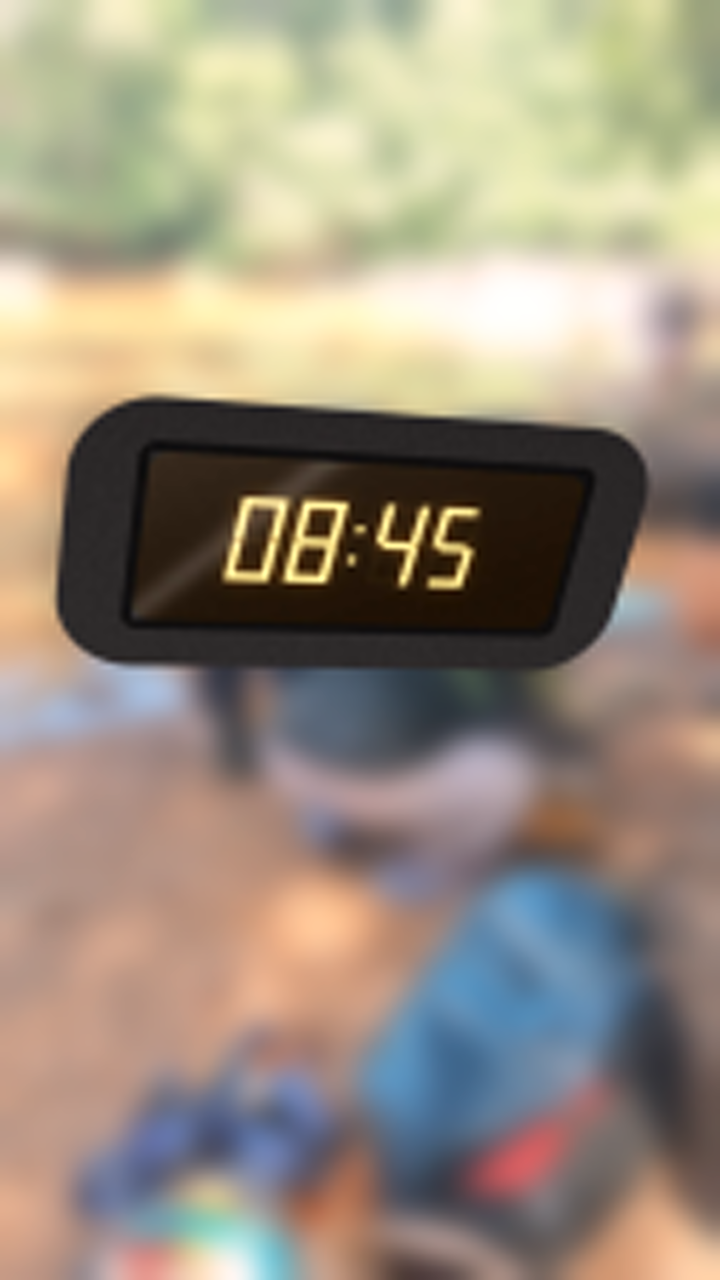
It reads {"hour": 8, "minute": 45}
